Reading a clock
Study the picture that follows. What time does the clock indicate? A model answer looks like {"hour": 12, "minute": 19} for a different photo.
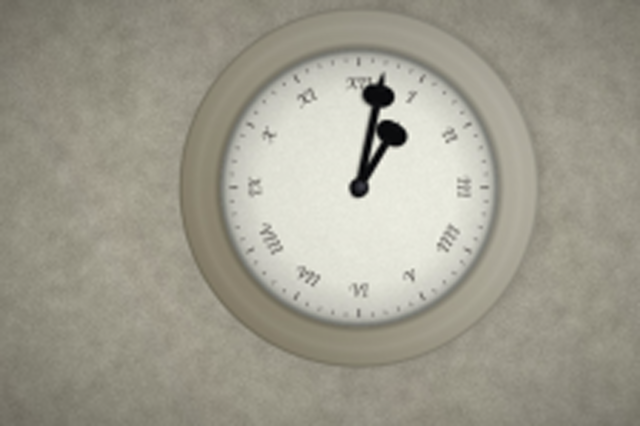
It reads {"hour": 1, "minute": 2}
